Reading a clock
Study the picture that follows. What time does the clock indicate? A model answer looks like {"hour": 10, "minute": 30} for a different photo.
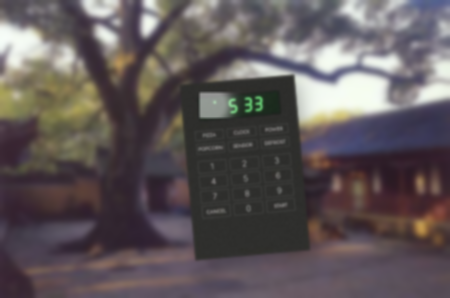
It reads {"hour": 5, "minute": 33}
